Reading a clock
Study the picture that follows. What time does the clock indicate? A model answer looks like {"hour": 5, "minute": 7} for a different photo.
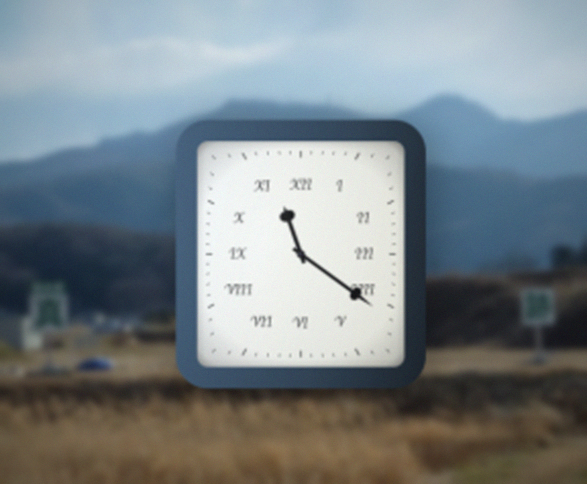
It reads {"hour": 11, "minute": 21}
